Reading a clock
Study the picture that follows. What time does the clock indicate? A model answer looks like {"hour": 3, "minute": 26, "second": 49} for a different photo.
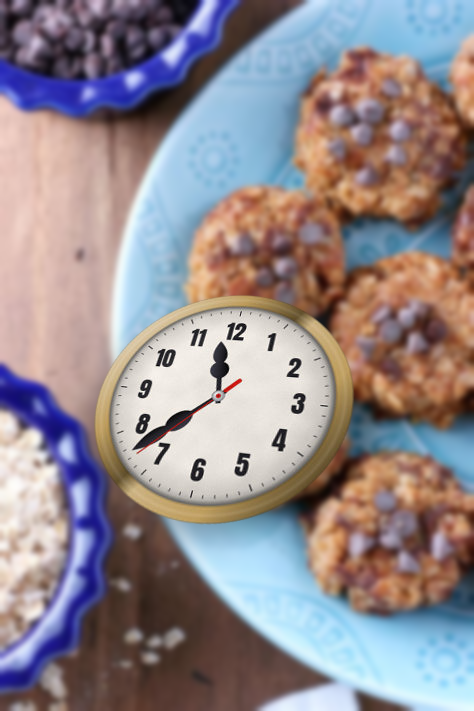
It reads {"hour": 11, "minute": 37, "second": 37}
